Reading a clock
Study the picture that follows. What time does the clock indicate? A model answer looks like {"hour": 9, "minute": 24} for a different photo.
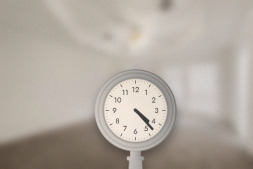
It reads {"hour": 4, "minute": 23}
